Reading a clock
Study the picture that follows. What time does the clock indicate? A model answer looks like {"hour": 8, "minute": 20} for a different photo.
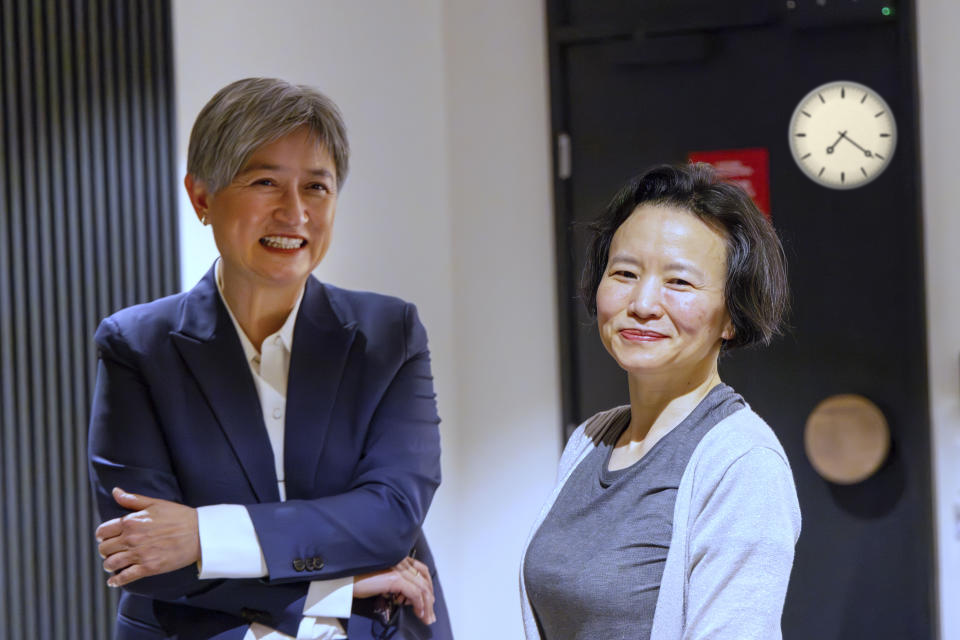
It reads {"hour": 7, "minute": 21}
